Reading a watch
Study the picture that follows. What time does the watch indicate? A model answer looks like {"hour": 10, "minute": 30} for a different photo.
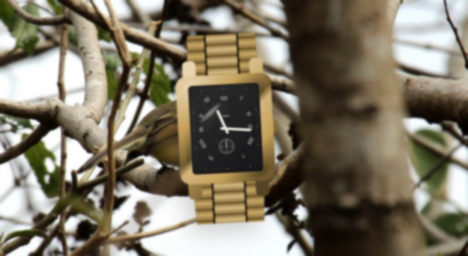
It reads {"hour": 11, "minute": 16}
